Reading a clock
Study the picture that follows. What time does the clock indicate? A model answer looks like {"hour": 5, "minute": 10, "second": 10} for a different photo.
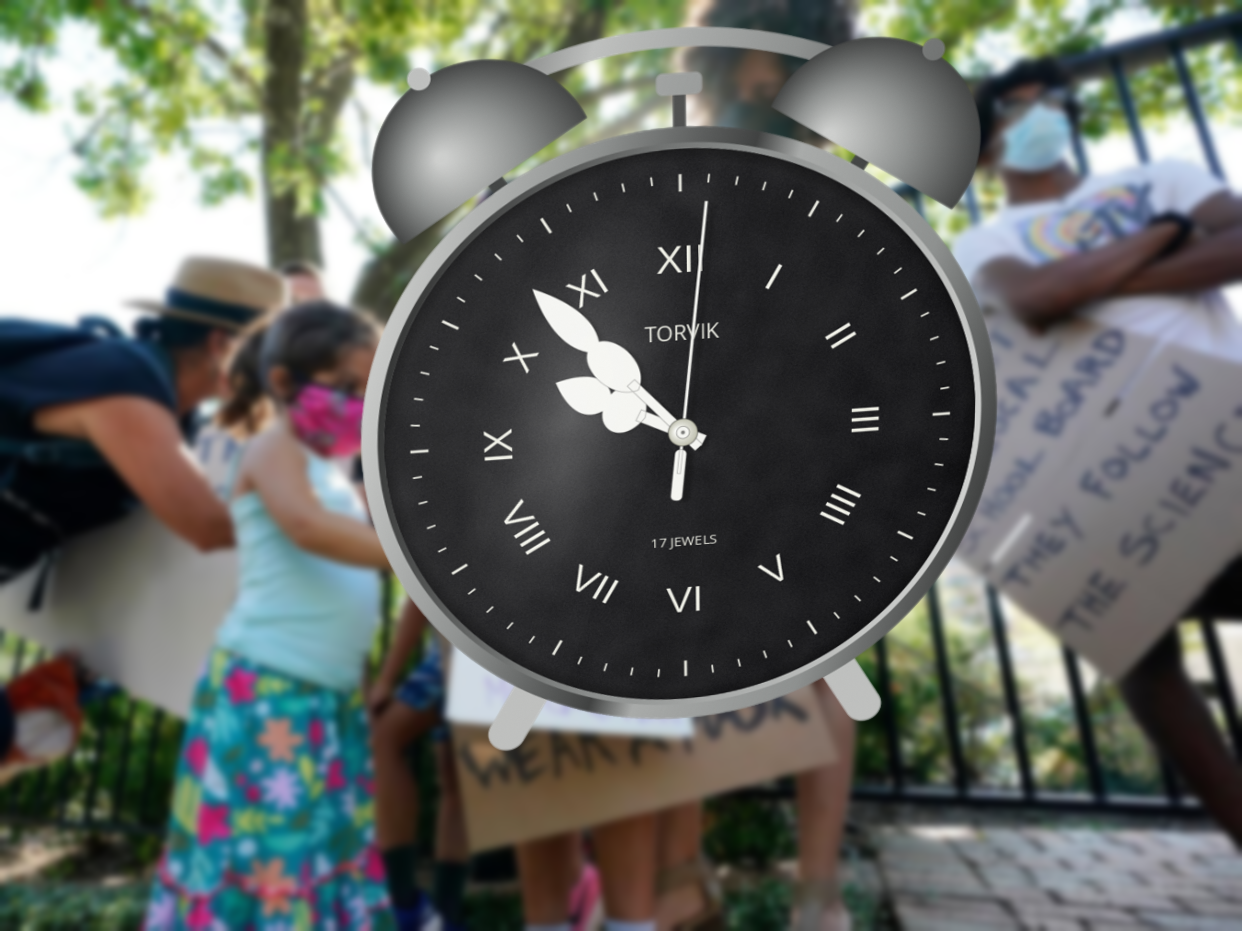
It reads {"hour": 9, "minute": 53, "second": 1}
